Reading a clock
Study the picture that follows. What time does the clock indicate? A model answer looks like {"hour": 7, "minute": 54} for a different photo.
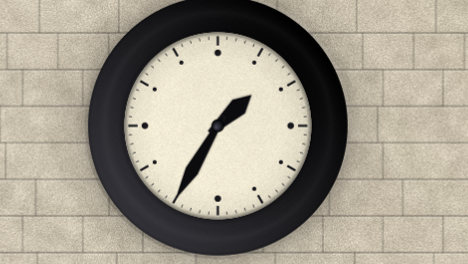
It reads {"hour": 1, "minute": 35}
